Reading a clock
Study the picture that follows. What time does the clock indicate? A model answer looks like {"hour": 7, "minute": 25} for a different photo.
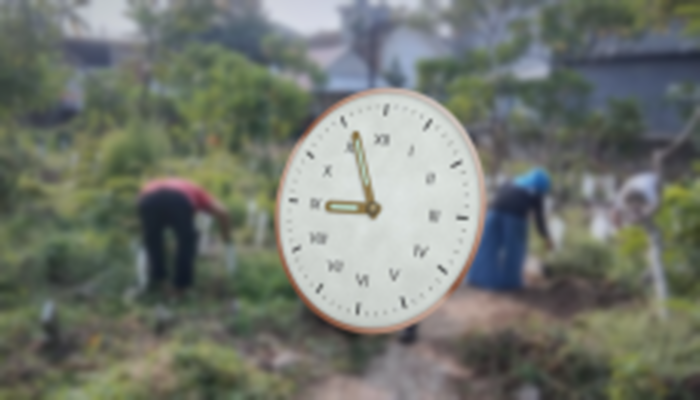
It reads {"hour": 8, "minute": 56}
